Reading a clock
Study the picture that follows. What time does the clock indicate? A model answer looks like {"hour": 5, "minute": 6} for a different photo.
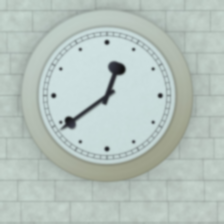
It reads {"hour": 12, "minute": 39}
